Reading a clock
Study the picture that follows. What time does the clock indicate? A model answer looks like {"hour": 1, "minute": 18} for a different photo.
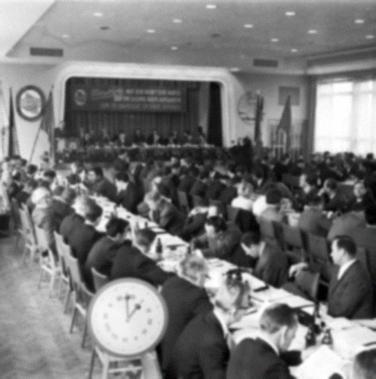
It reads {"hour": 12, "minute": 58}
